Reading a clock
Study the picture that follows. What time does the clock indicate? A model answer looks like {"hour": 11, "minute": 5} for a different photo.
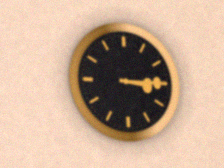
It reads {"hour": 3, "minute": 15}
